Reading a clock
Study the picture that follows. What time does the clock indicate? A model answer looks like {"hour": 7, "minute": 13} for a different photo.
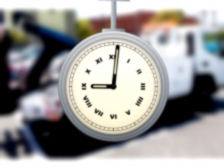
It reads {"hour": 9, "minute": 1}
